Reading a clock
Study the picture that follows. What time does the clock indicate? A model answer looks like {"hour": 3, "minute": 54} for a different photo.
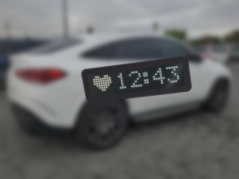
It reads {"hour": 12, "minute": 43}
